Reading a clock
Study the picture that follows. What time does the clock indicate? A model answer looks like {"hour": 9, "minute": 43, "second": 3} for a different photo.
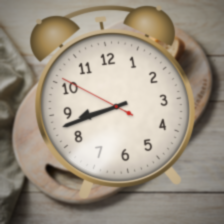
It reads {"hour": 8, "minute": 42, "second": 51}
